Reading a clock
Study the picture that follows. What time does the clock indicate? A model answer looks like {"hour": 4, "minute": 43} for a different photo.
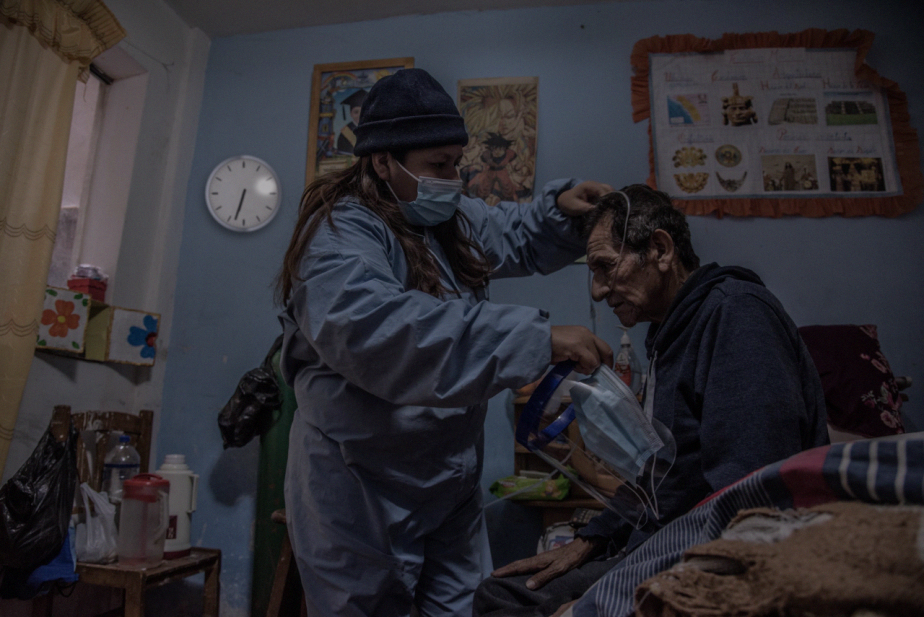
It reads {"hour": 6, "minute": 33}
